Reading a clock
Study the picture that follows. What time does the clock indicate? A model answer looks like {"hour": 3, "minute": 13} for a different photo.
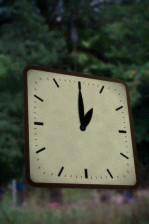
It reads {"hour": 1, "minute": 0}
